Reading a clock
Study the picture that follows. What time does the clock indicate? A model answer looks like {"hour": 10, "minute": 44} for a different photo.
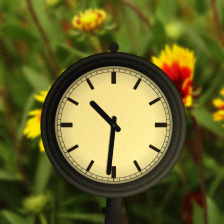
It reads {"hour": 10, "minute": 31}
